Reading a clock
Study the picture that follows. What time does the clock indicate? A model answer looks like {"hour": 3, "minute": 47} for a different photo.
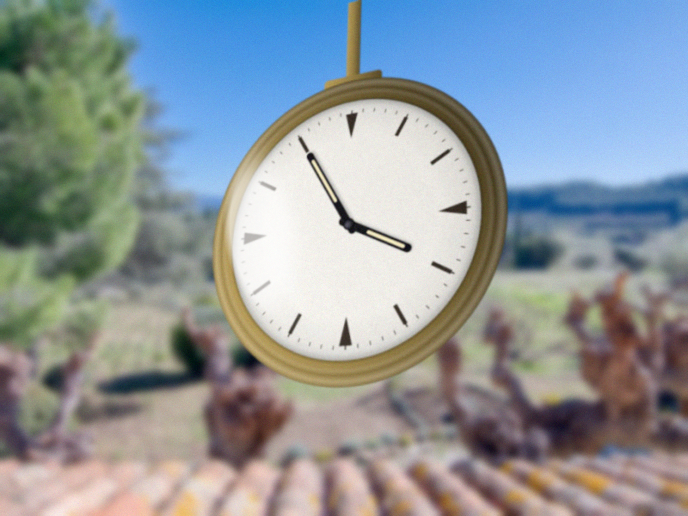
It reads {"hour": 3, "minute": 55}
